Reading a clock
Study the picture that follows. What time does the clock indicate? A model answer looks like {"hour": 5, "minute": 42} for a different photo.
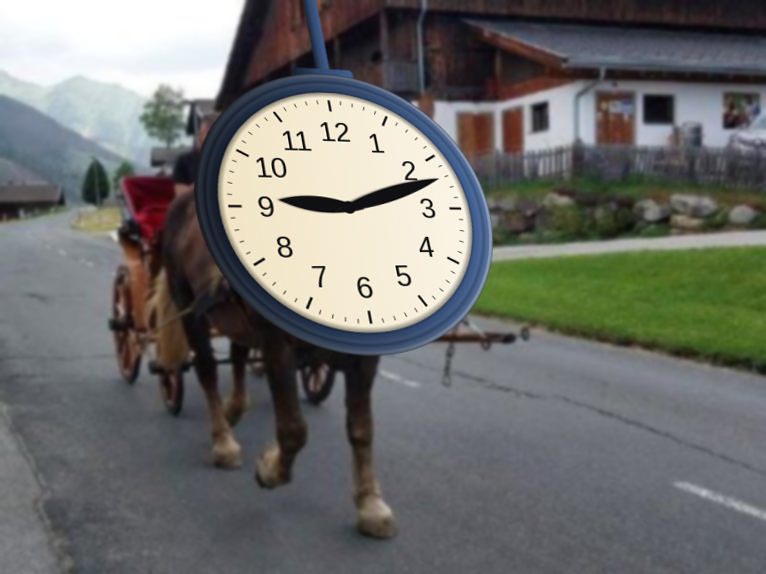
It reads {"hour": 9, "minute": 12}
